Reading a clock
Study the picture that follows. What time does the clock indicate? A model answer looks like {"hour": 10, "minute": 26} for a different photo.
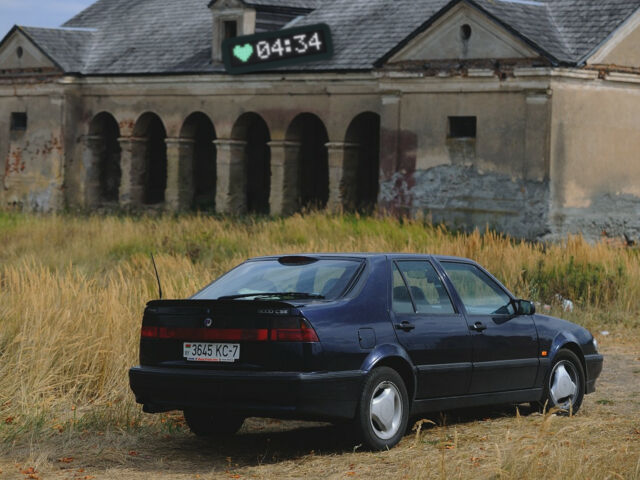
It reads {"hour": 4, "minute": 34}
